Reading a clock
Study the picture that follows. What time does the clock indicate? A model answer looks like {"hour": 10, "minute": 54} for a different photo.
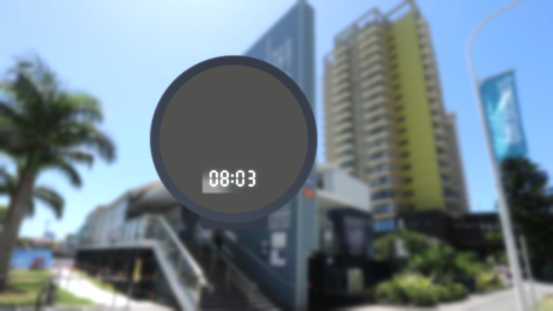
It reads {"hour": 8, "minute": 3}
